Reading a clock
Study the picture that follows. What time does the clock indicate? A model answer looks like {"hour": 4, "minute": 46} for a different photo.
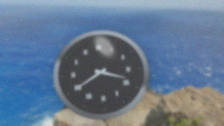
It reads {"hour": 3, "minute": 40}
